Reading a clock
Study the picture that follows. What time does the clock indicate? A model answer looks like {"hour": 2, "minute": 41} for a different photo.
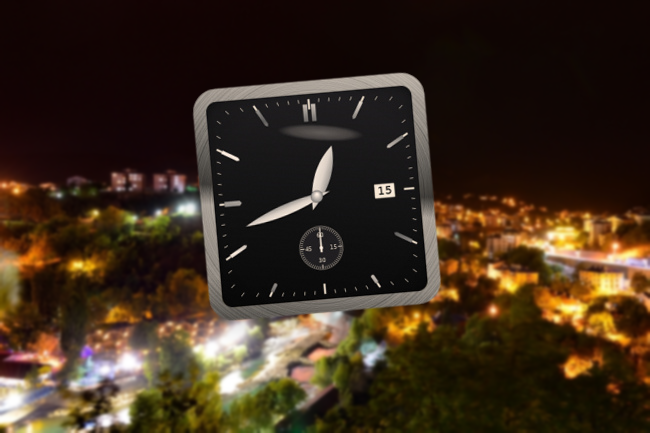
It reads {"hour": 12, "minute": 42}
